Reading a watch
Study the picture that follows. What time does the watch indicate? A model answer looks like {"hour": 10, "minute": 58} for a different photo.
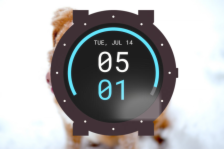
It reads {"hour": 5, "minute": 1}
